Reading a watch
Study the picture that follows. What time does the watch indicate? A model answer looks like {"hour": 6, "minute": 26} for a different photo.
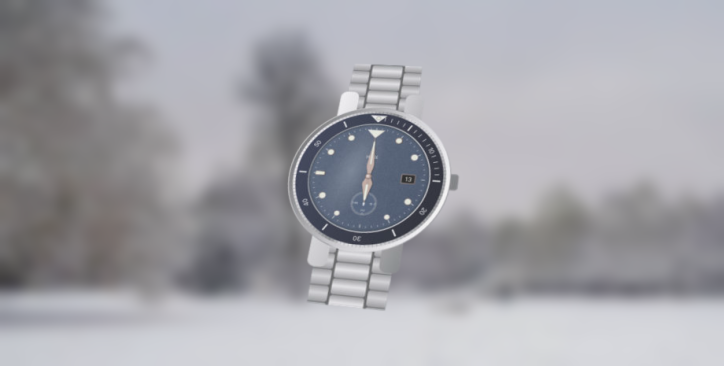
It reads {"hour": 6, "minute": 0}
